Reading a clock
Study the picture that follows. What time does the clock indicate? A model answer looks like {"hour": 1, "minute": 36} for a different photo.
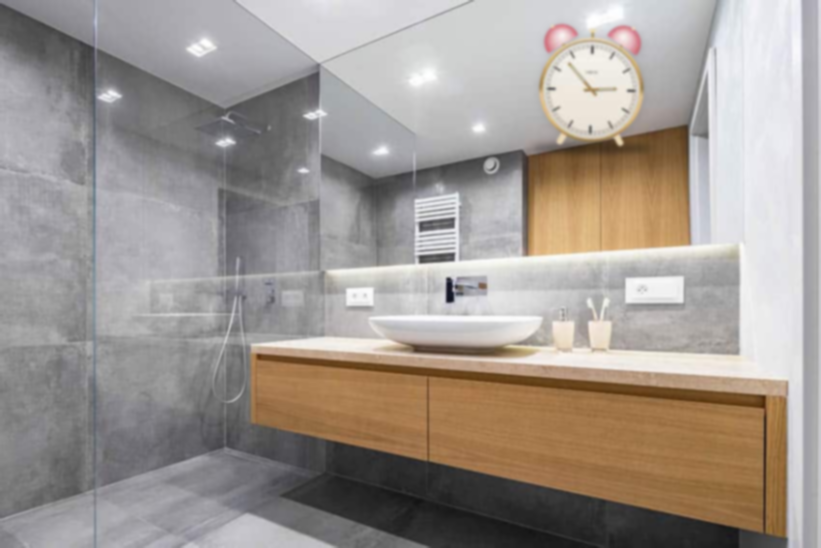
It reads {"hour": 2, "minute": 53}
